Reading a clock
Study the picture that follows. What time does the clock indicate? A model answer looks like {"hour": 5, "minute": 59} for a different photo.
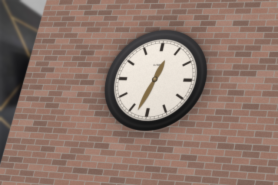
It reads {"hour": 12, "minute": 33}
